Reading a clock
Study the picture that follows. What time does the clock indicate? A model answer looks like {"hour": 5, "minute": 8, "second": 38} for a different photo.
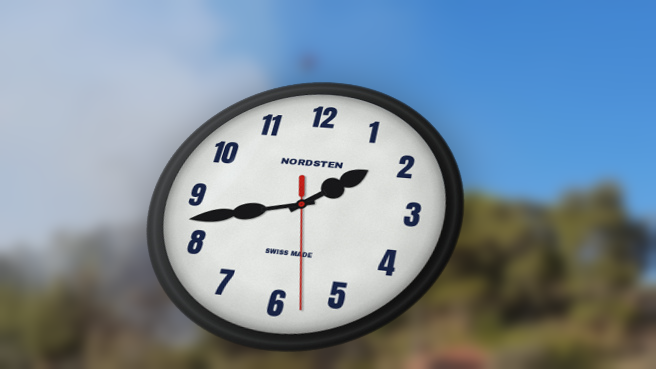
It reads {"hour": 1, "minute": 42, "second": 28}
